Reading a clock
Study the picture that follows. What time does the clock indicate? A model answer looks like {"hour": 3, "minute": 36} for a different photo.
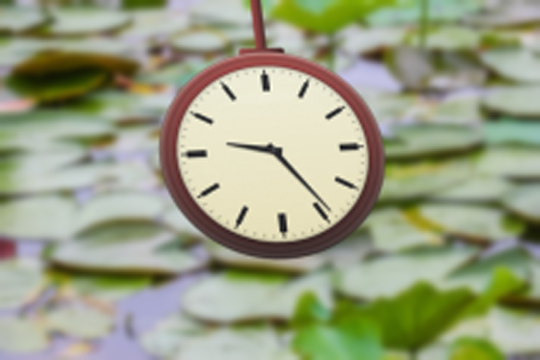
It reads {"hour": 9, "minute": 24}
